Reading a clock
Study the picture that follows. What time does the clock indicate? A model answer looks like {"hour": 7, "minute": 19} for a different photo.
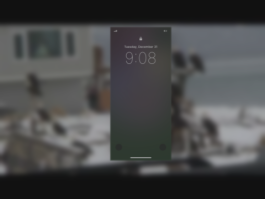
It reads {"hour": 9, "minute": 8}
